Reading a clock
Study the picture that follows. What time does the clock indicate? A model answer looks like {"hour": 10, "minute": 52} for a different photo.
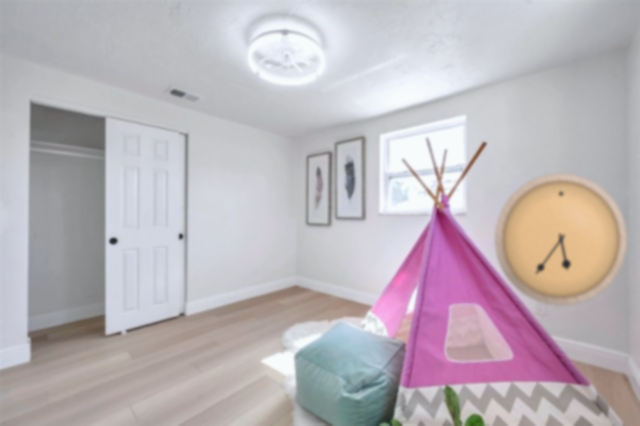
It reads {"hour": 5, "minute": 36}
